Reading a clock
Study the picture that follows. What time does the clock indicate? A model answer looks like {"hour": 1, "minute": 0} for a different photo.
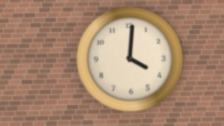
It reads {"hour": 4, "minute": 1}
